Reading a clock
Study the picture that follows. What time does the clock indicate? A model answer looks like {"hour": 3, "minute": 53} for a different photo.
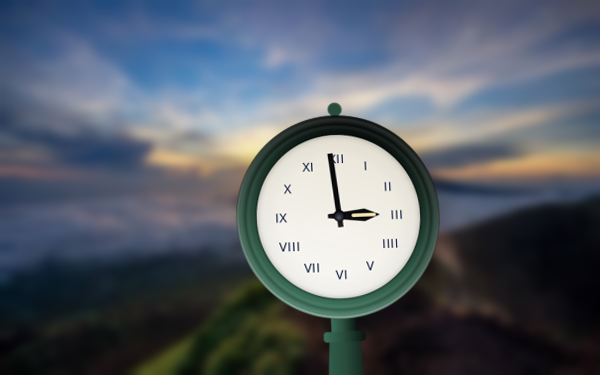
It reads {"hour": 2, "minute": 59}
